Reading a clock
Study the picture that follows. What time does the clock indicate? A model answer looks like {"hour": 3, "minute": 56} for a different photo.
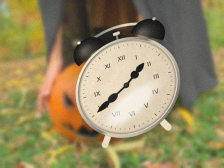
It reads {"hour": 1, "minute": 40}
